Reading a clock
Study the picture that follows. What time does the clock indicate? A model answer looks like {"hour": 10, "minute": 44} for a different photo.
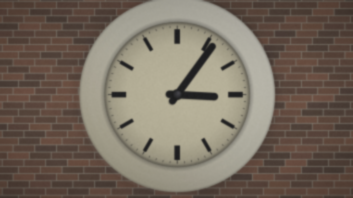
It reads {"hour": 3, "minute": 6}
